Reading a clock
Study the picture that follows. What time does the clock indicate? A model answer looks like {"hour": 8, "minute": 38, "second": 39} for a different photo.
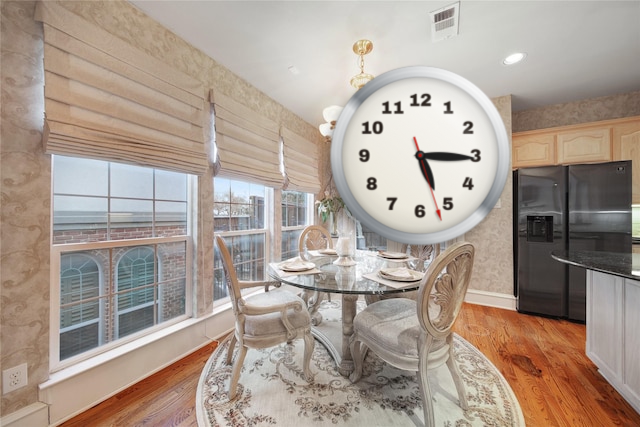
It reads {"hour": 5, "minute": 15, "second": 27}
